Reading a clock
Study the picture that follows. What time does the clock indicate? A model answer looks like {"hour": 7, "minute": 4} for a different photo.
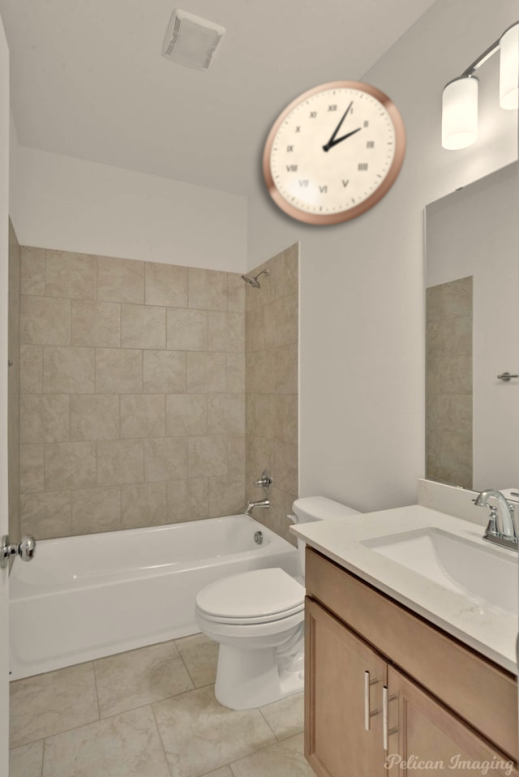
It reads {"hour": 2, "minute": 4}
